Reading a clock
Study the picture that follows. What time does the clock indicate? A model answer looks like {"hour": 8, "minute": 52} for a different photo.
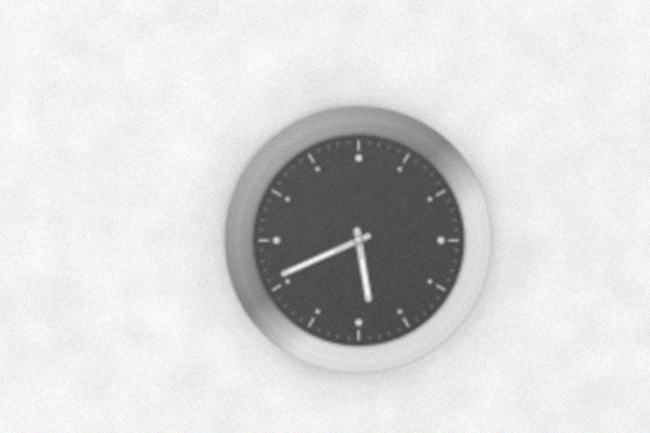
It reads {"hour": 5, "minute": 41}
